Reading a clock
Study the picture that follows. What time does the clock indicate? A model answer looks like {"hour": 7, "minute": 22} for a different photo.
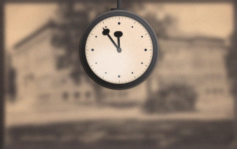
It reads {"hour": 11, "minute": 54}
